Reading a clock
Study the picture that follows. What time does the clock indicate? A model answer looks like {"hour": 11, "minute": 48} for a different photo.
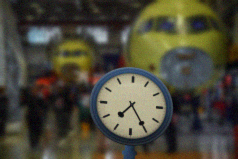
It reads {"hour": 7, "minute": 25}
